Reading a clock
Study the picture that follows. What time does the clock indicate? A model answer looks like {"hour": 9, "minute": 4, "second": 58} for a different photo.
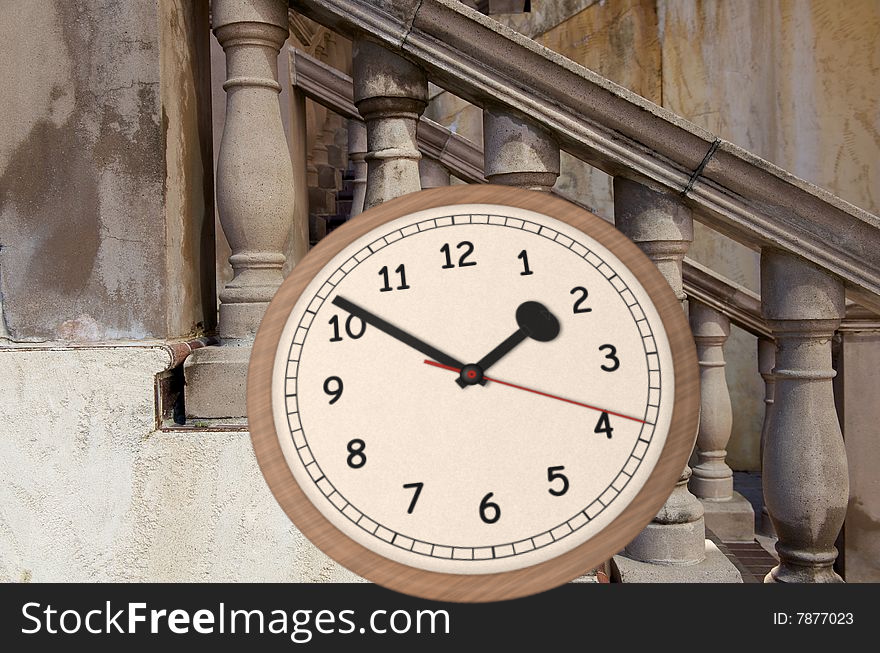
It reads {"hour": 1, "minute": 51, "second": 19}
